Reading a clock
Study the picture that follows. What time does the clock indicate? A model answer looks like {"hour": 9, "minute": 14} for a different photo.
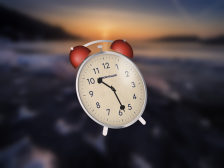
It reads {"hour": 10, "minute": 28}
